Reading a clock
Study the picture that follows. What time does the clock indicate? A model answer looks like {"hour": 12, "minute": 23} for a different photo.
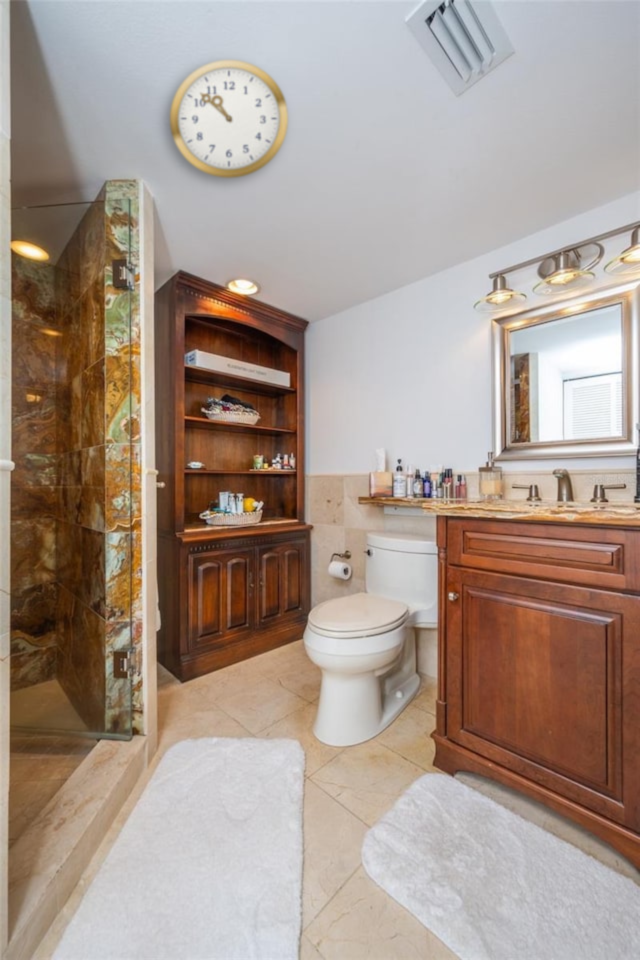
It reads {"hour": 10, "minute": 52}
